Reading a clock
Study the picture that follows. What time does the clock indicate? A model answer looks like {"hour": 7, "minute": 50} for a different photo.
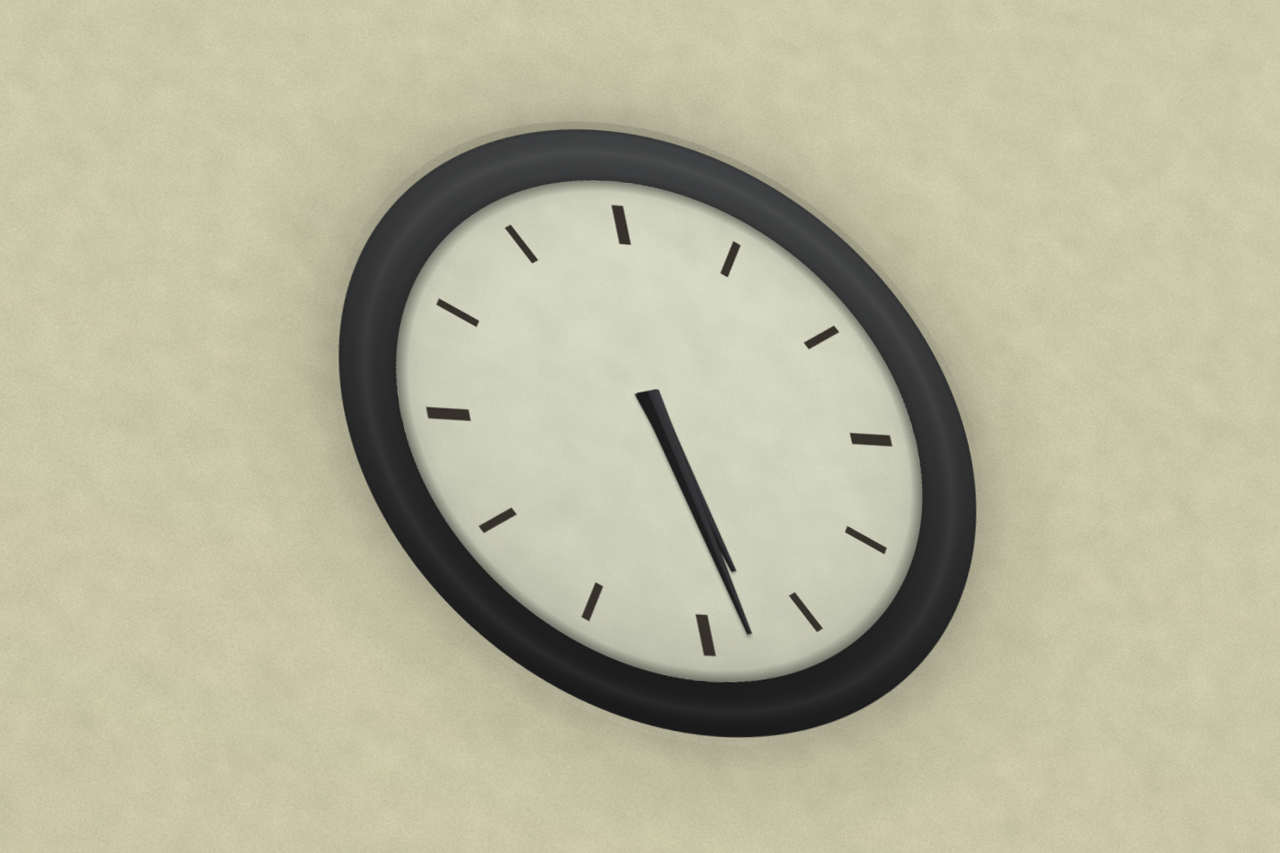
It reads {"hour": 5, "minute": 28}
